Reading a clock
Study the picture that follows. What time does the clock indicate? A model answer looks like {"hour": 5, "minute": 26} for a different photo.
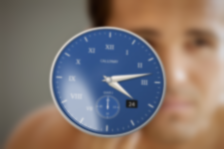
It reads {"hour": 4, "minute": 13}
